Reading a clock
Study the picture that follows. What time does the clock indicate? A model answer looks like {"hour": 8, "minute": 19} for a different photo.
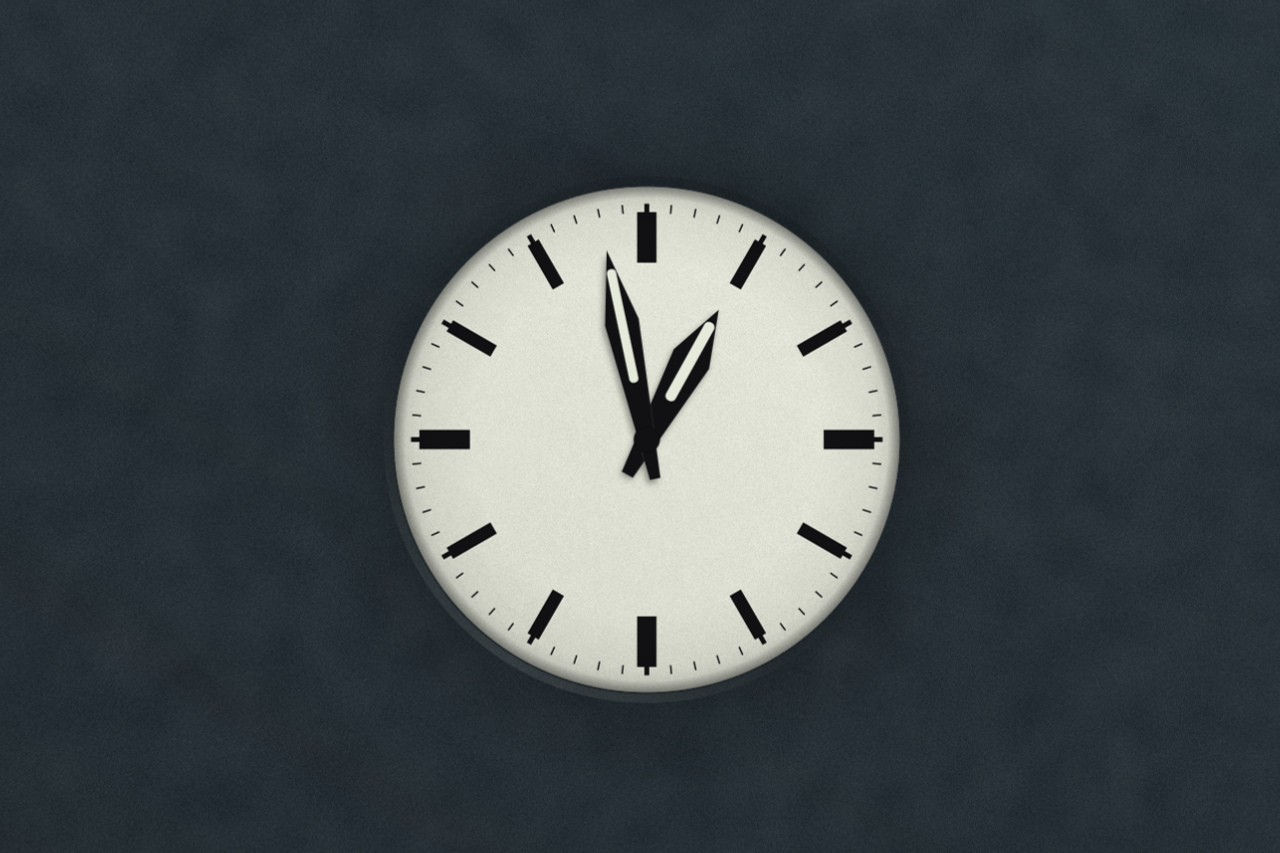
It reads {"hour": 12, "minute": 58}
